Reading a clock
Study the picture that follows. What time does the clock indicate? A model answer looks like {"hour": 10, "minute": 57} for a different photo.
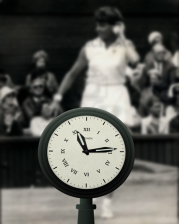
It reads {"hour": 11, "minute": 14}
